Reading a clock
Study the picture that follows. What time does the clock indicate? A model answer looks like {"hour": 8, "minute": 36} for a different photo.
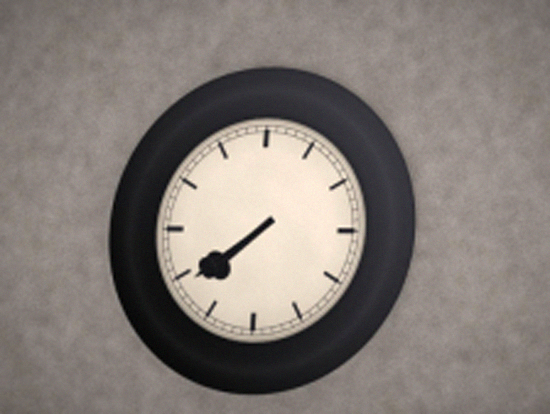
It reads {"hour": 7, "minute": 39}
